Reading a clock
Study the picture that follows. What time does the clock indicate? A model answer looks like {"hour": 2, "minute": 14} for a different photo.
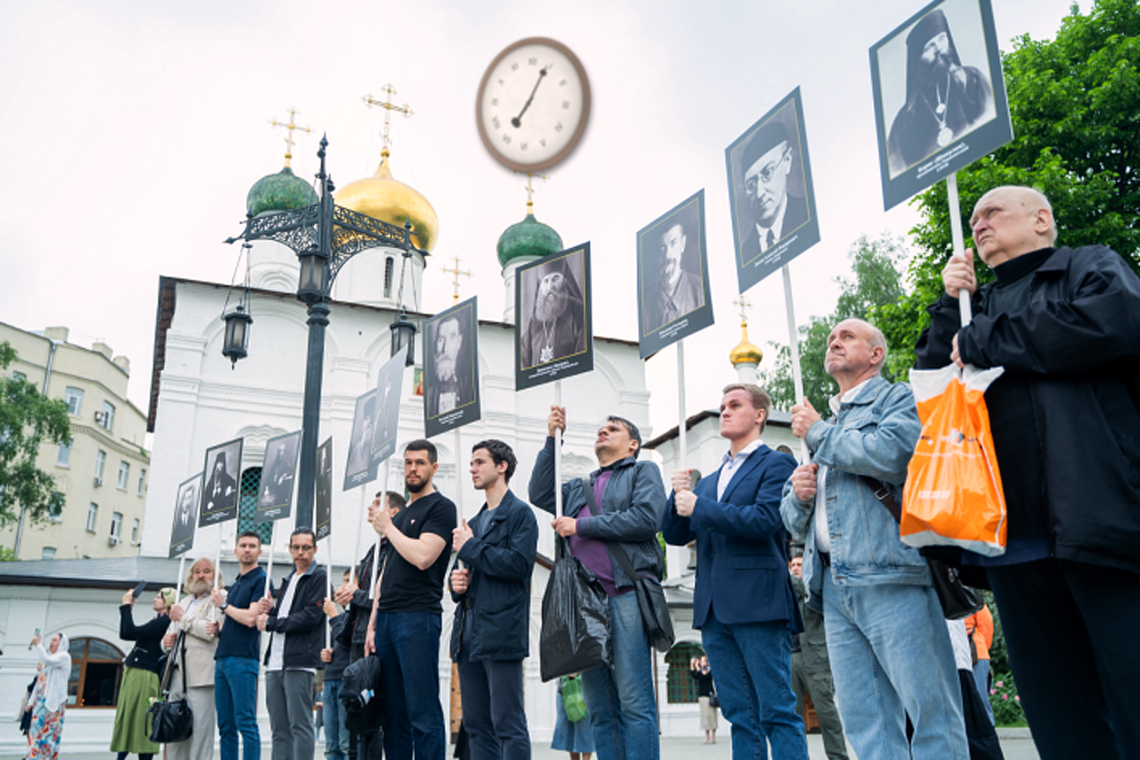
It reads {"hour": 7, "minute": 4}
